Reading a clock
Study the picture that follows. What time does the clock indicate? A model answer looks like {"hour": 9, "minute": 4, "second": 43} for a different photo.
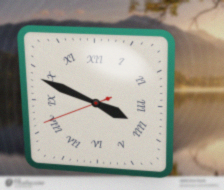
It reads {"hour": 3, "minute": 48, "second": 41}
